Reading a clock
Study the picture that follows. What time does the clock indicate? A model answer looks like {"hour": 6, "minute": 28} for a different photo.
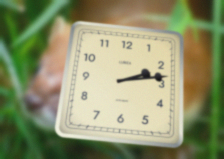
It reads {"hour": 2, "minute": 13}
